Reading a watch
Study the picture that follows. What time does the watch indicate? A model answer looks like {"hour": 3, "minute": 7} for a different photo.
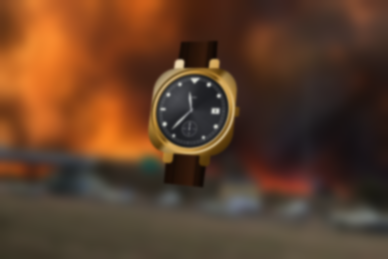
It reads {"hour": 11, "minute": 37}
